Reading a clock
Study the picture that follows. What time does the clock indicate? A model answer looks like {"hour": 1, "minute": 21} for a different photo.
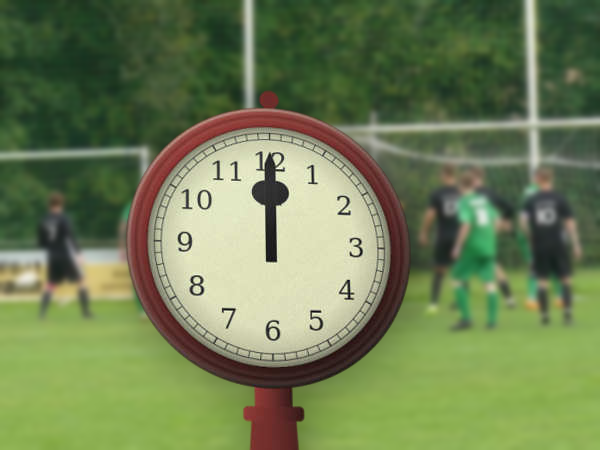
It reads {"hour": 12, "minute": 0}
